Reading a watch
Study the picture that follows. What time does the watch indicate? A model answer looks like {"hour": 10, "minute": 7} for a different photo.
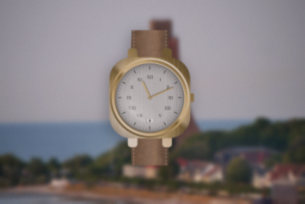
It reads {"hour": 11, "minute": 11}
